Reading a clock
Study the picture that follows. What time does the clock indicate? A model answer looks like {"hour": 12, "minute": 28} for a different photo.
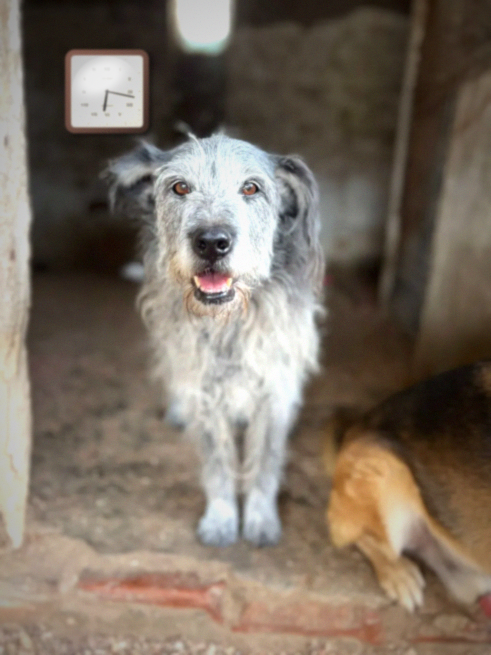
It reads {"hour": 6, "minute": 17}
